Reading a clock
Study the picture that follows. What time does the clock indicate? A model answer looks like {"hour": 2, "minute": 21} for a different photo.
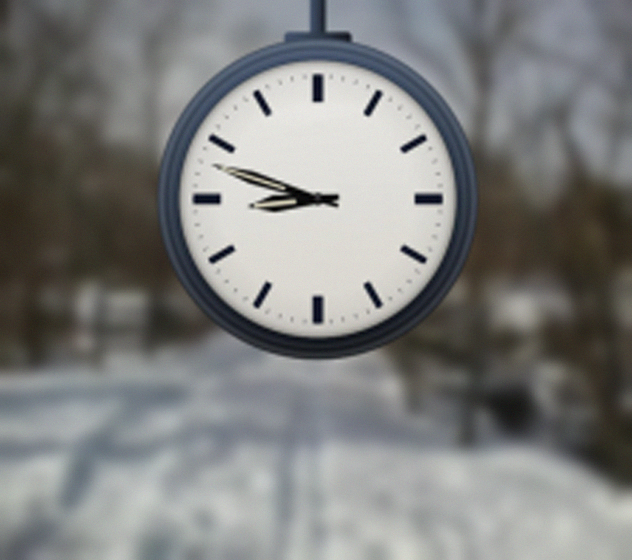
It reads {"hour": 8, "minute": 48}
